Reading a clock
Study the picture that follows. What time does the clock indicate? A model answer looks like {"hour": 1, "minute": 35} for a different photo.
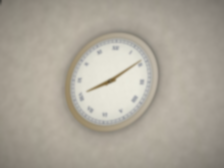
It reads {"hour": 8, "minute": 9}
